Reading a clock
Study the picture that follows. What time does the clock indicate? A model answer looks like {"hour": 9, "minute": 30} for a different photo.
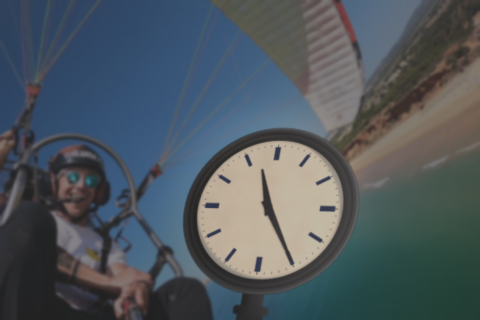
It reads {"hour": 11, "minute": 25}
